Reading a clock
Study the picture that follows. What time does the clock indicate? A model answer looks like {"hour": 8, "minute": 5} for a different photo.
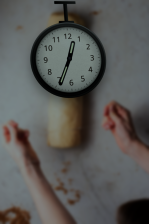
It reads {"hour": 12, "minute": 34}
